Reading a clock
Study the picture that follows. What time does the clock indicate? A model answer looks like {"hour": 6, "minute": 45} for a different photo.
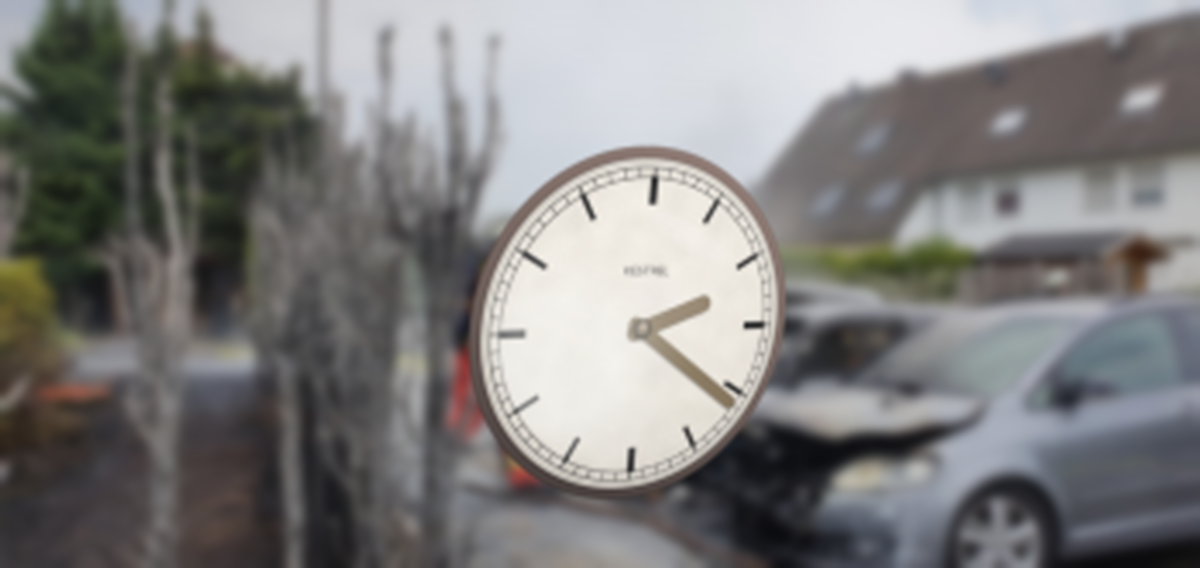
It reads {"hour": 2, "minute": 21}
